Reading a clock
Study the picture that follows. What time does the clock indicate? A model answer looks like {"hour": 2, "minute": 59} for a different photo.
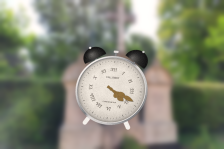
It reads {"hour": 4, "minute": 19}
